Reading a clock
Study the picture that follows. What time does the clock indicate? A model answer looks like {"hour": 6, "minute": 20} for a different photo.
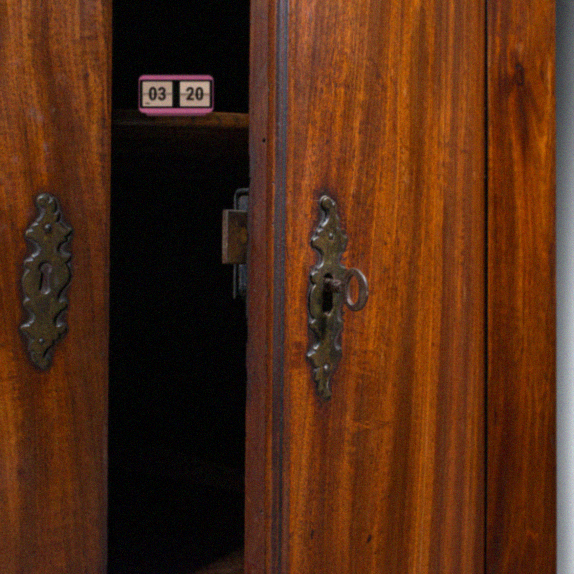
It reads {"hour": 3, "minute": 20}
